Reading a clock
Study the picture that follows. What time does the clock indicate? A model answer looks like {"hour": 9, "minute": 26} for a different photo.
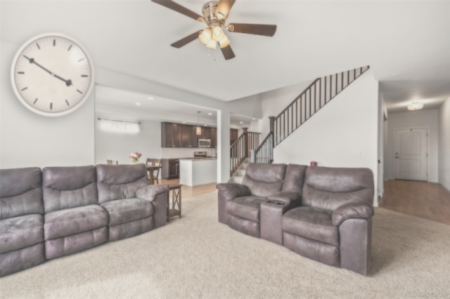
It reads {"hour": 3, "minute": 50}
